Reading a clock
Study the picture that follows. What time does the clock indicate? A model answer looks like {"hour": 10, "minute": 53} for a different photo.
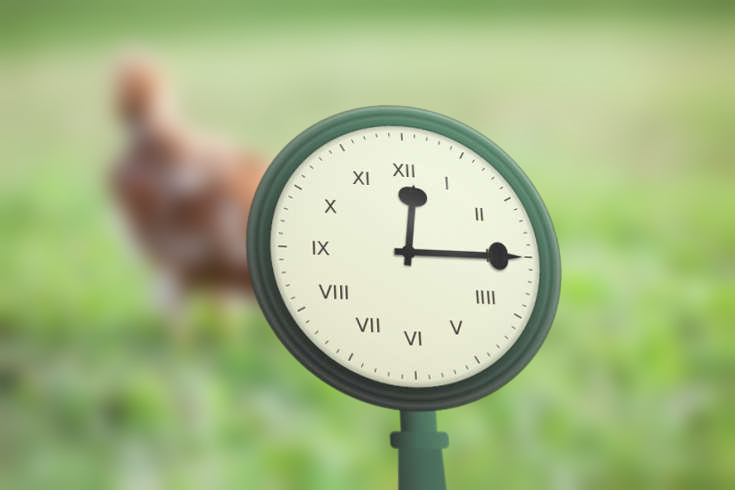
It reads {"hour": 12, "minute": 15}
